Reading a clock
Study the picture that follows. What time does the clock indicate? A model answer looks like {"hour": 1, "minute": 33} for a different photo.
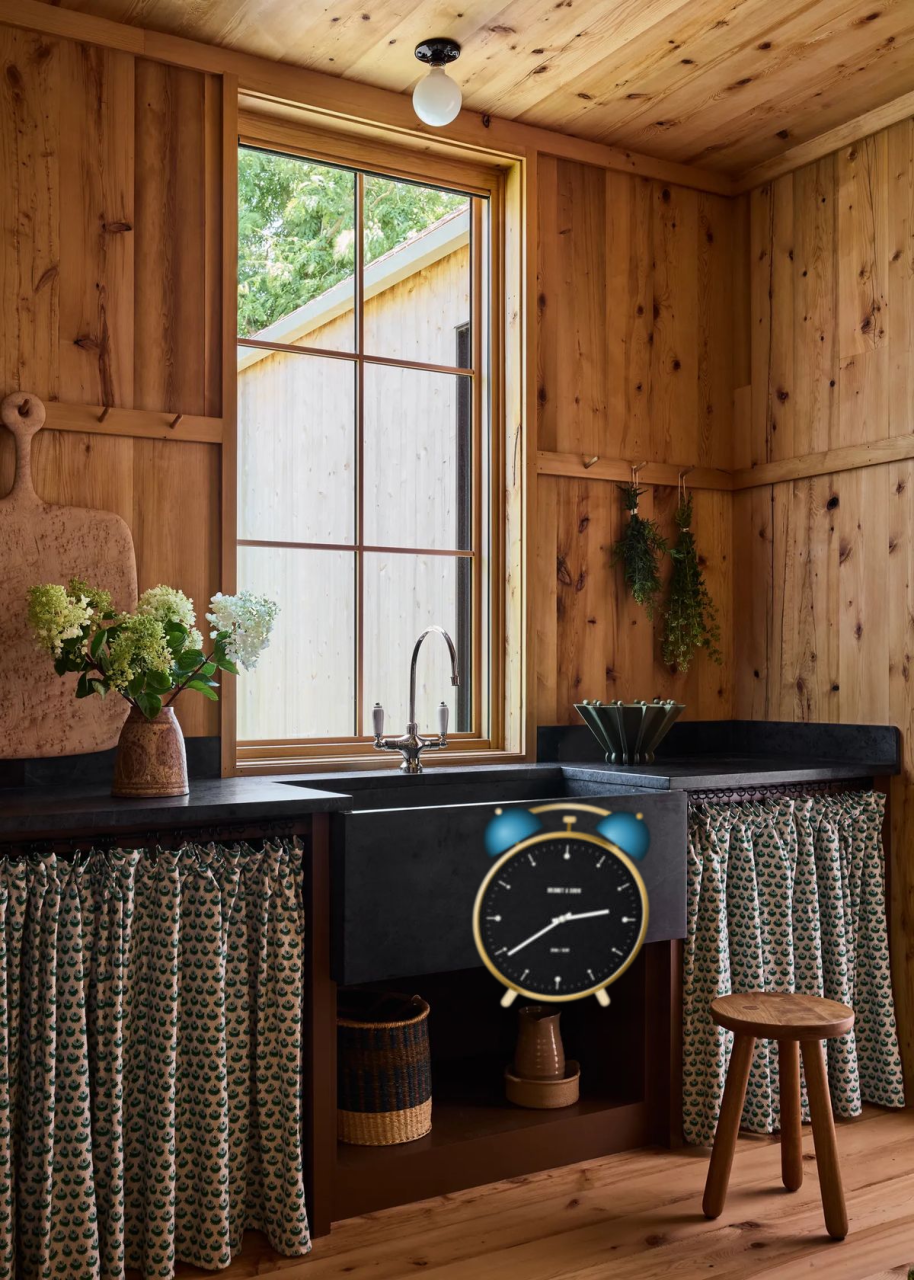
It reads {"hour": 2, "minute": 39}
